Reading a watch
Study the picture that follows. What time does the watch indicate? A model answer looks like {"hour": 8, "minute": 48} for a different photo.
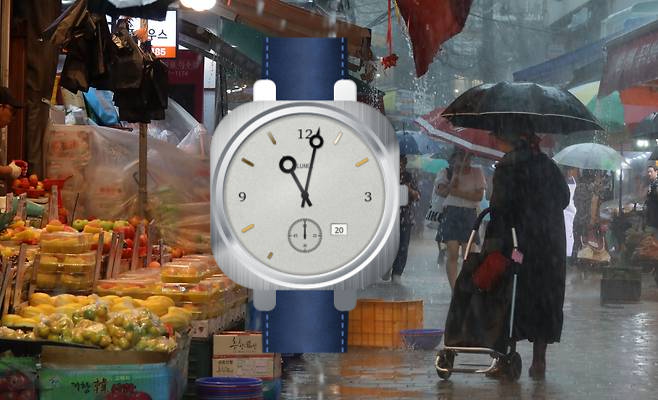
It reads {"hour": 11, "minute": 2}
